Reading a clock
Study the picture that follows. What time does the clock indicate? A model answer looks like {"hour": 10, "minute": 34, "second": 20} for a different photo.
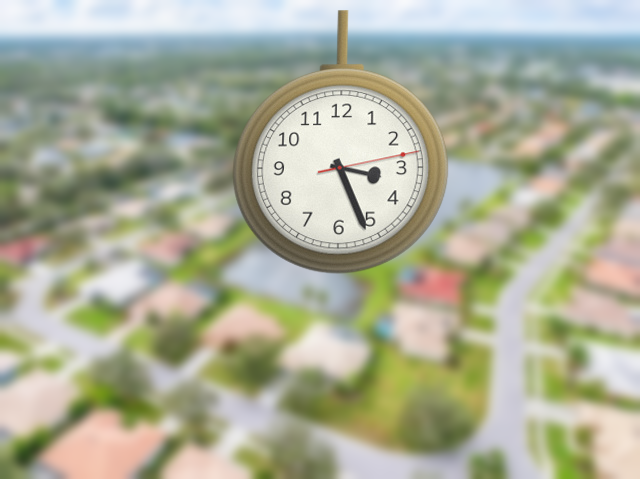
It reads {"hour": 3, "minute": 26, "second": 13}
